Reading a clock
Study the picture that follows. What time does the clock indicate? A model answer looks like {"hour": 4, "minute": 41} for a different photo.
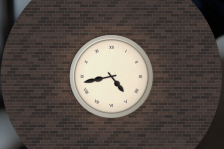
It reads {"hour": 4, "minute": 43}
